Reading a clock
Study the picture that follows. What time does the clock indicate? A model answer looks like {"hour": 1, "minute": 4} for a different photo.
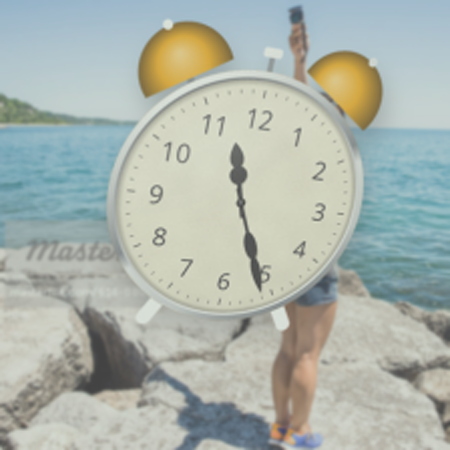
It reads {"hour": 11, "minute": 26}
